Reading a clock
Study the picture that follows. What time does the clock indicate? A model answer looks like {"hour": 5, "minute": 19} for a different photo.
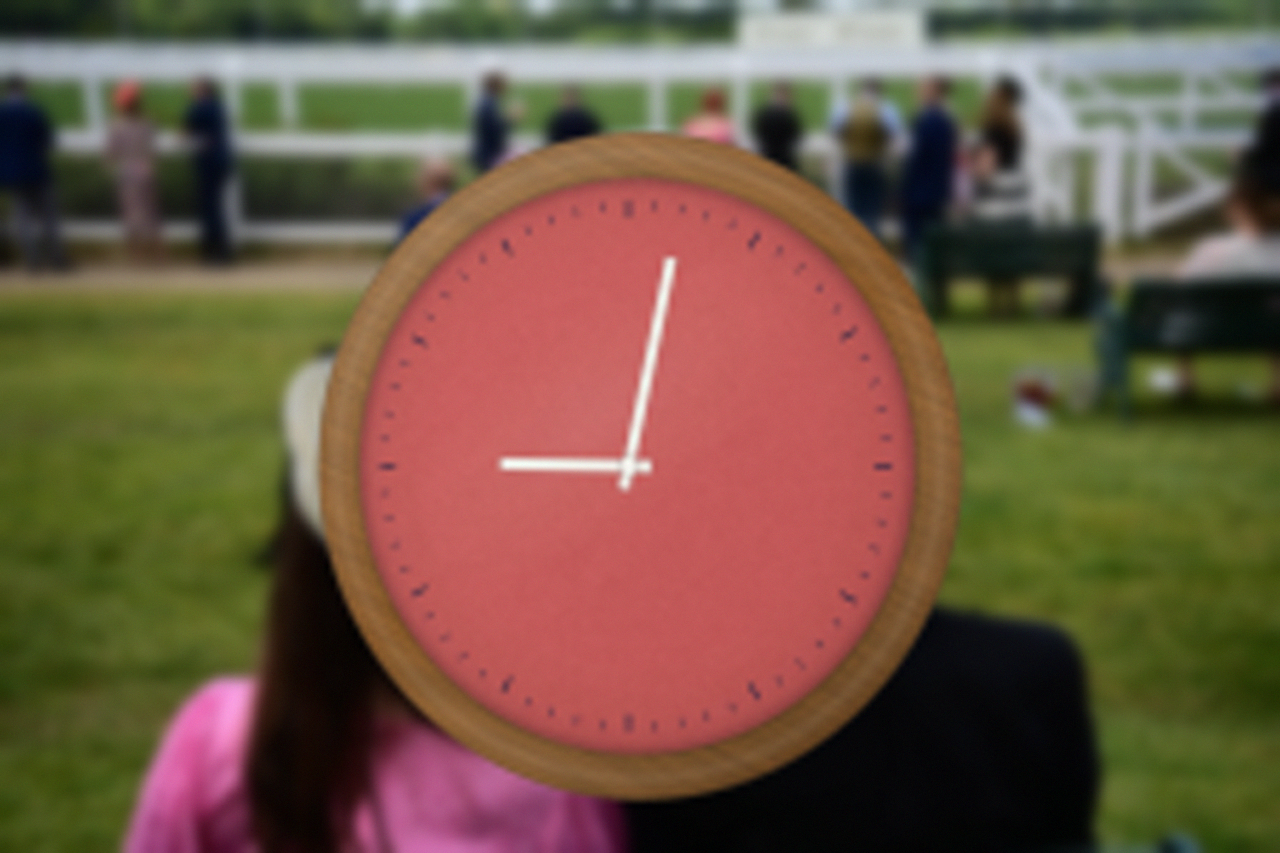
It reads {"hour": 9, "minute": 2}
